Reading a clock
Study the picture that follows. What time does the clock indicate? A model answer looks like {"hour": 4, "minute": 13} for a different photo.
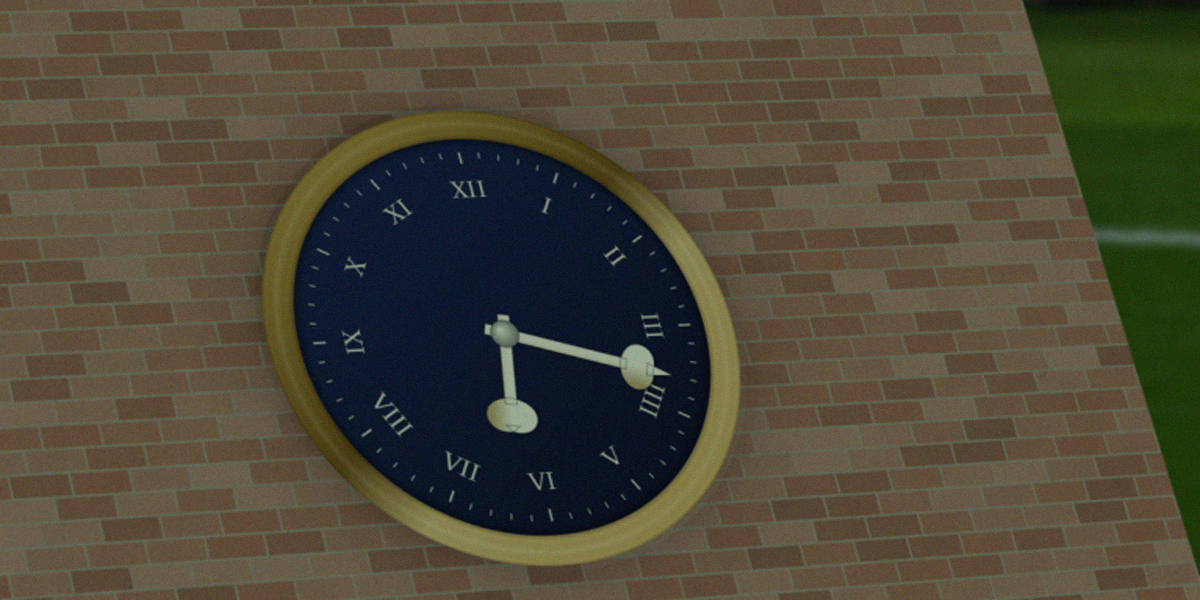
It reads {"hour": 6, "minute": 18}
